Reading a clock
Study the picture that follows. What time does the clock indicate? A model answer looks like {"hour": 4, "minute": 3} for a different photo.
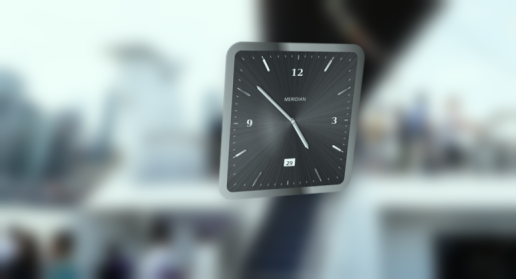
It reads {"hour": 4, "minute": 52}
